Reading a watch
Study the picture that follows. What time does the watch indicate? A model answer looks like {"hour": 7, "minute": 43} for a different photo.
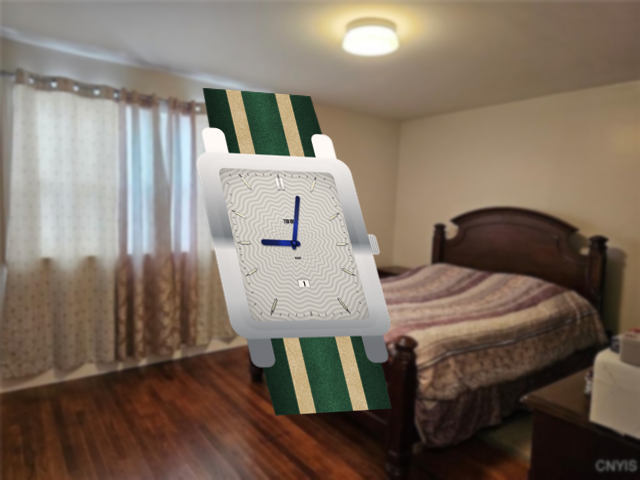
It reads {"hour": 9, "minute": 3}
